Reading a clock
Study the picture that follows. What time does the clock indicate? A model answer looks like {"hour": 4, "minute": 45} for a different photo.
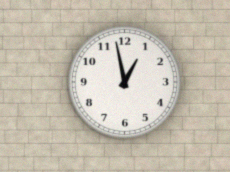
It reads {"hour": 12, "minute": 58}
